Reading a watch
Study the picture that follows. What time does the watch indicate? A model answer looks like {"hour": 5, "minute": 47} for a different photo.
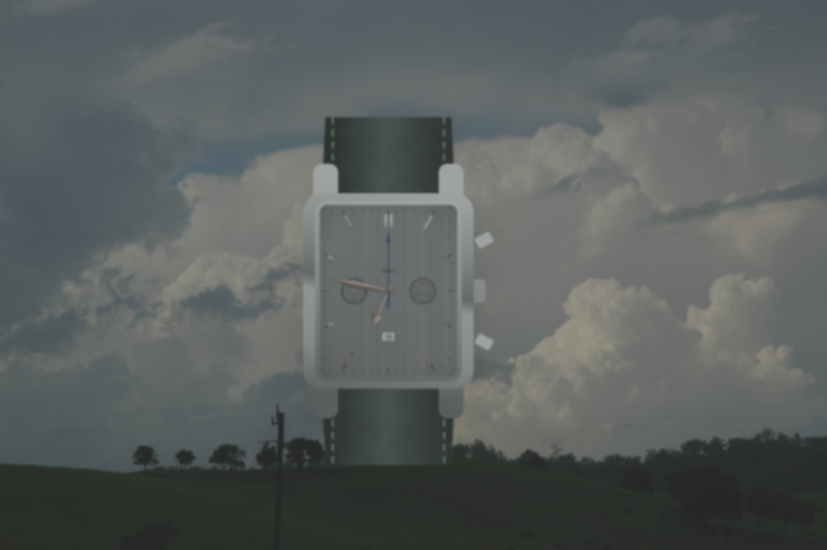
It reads {"hour": 6, "minute": 47}
